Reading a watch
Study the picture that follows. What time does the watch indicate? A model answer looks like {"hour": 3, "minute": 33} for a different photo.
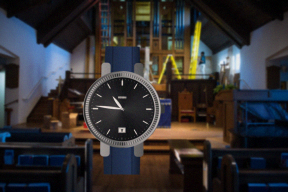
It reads {"hour": 10, "minute": 46}
